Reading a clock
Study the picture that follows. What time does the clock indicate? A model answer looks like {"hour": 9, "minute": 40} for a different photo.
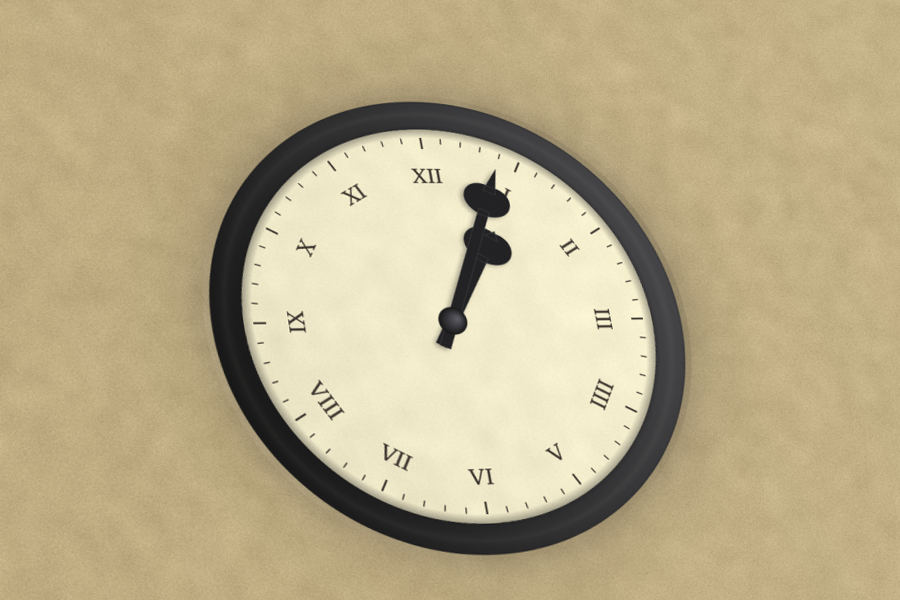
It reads {"hour": 1, "minute": 4}
